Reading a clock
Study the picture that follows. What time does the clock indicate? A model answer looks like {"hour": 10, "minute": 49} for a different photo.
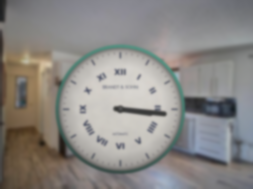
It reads {"hour": 3, "minute": 16}
